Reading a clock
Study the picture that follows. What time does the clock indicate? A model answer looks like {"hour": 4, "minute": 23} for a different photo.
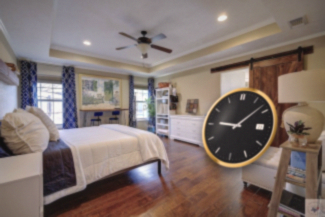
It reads {"hour": 9, "minute": 8}
